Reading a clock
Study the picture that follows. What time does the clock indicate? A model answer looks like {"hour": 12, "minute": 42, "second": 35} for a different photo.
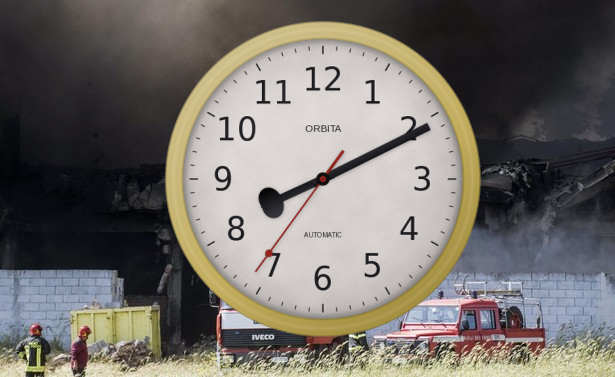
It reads {"hour": 8, "minute": 10, "second": 36}
